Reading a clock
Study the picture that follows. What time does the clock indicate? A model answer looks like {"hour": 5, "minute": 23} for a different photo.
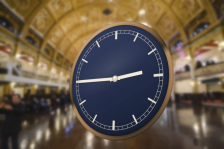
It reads {"hour": 2, "minute": 45}
